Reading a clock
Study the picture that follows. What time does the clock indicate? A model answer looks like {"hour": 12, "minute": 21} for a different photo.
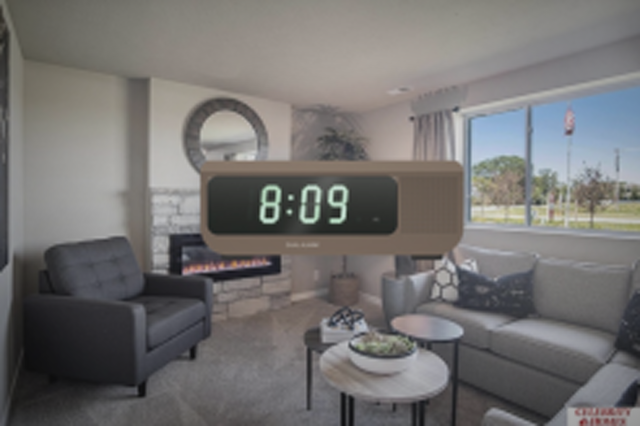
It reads {"hour": 8, "minute": 9}
